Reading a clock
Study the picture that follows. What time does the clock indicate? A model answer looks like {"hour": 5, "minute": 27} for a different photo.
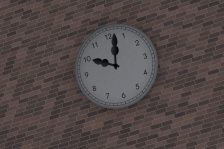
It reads {"hour": 10, "minute": 2}
